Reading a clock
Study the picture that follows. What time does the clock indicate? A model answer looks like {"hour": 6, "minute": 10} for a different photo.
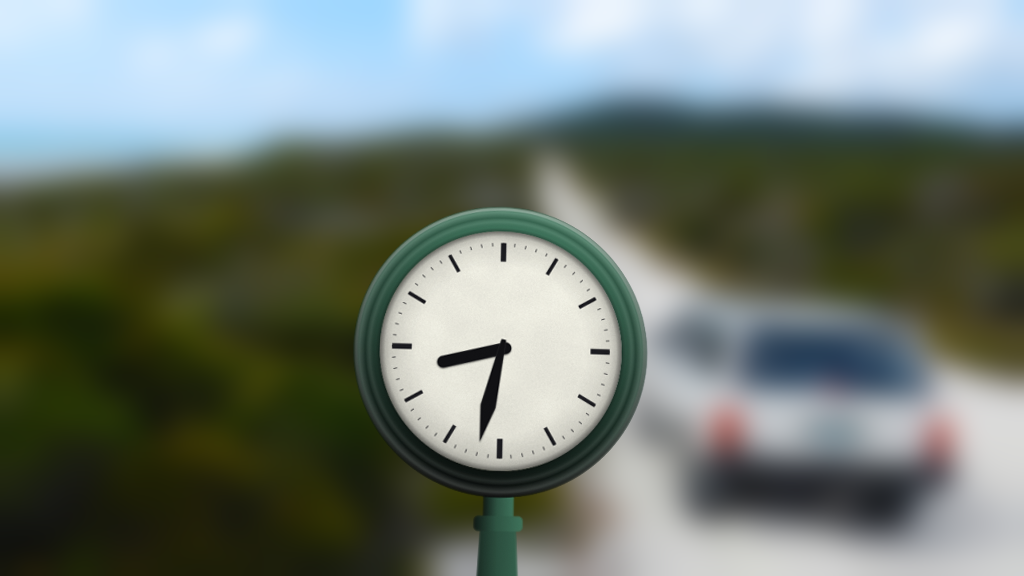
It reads {"hour": 8, "minute": 32}
